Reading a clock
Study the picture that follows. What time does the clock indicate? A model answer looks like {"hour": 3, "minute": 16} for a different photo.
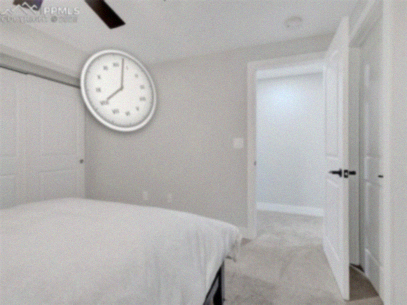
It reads {"hour": 8, "minute": 3}
